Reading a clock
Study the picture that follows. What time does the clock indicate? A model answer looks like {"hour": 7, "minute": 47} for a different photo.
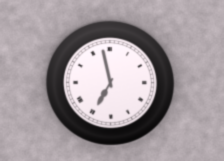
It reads {"hour": 6, "minute": 58}
